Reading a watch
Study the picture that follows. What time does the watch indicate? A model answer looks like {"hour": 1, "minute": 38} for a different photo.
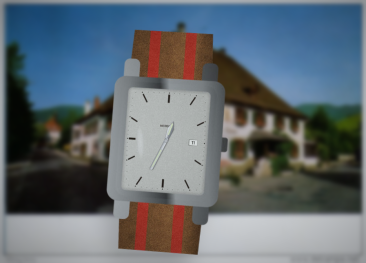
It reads {"hour": 12, "minute": 34}
